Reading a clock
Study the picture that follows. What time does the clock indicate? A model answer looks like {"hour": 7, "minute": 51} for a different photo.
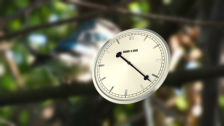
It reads {"hour": 10, "minute": 22}
